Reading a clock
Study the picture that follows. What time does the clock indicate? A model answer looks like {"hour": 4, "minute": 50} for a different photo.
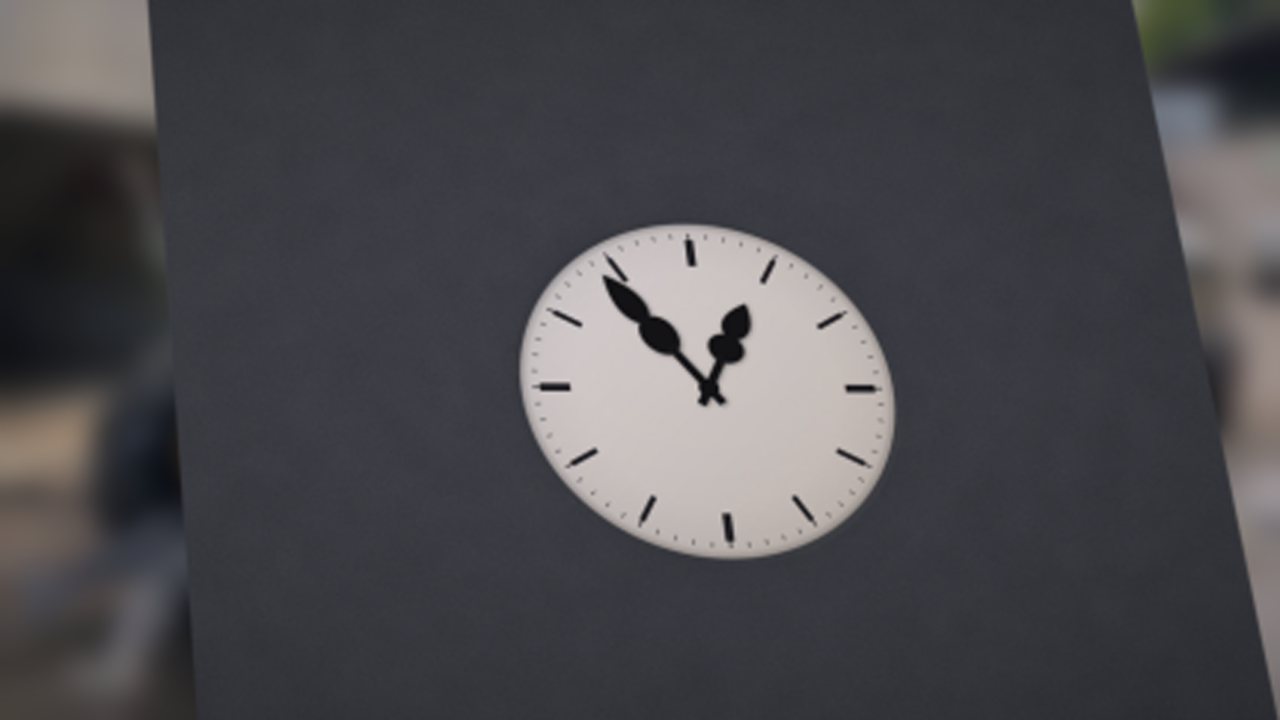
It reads {"hour": 12, "minute": 54}
